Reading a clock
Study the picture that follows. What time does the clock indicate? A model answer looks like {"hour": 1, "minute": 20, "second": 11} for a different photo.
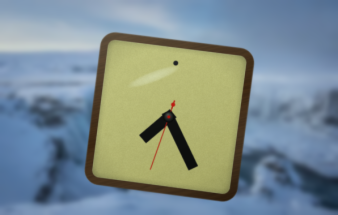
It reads {"hour": 7, "minute": 24, "second": 32}
